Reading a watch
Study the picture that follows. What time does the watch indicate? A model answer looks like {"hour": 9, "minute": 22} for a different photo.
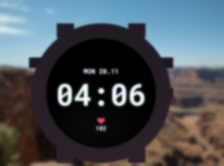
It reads {"hour": 4, "minute": 6}
